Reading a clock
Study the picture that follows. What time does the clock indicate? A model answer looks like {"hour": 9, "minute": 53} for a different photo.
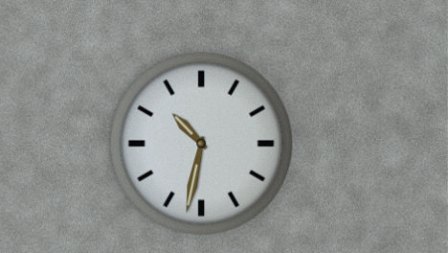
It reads {"hour": 10, "minute": 32}
